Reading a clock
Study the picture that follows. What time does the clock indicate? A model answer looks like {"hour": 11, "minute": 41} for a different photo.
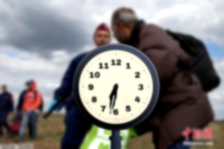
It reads {"hour": 6, "minute": 32}
